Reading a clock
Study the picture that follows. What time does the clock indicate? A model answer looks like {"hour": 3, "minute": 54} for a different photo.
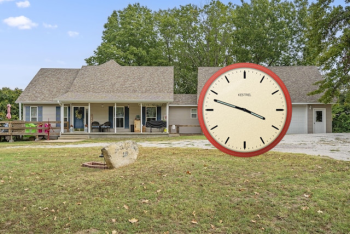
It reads {"hour": 3, "minute": 48}
